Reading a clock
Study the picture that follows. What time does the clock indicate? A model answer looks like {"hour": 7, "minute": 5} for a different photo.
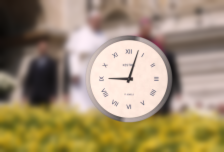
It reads {"hour": 9, "minute": 3}
